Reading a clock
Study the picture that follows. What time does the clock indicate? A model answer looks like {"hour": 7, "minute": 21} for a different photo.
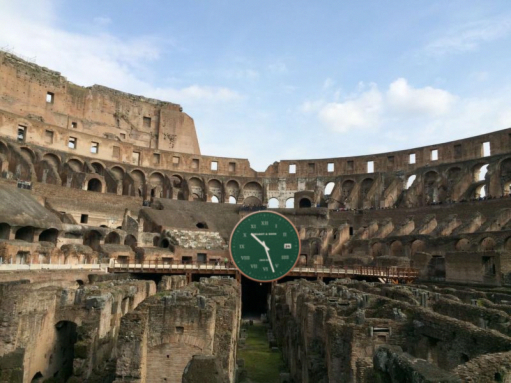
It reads {"hour": 10, "minute": 27}
